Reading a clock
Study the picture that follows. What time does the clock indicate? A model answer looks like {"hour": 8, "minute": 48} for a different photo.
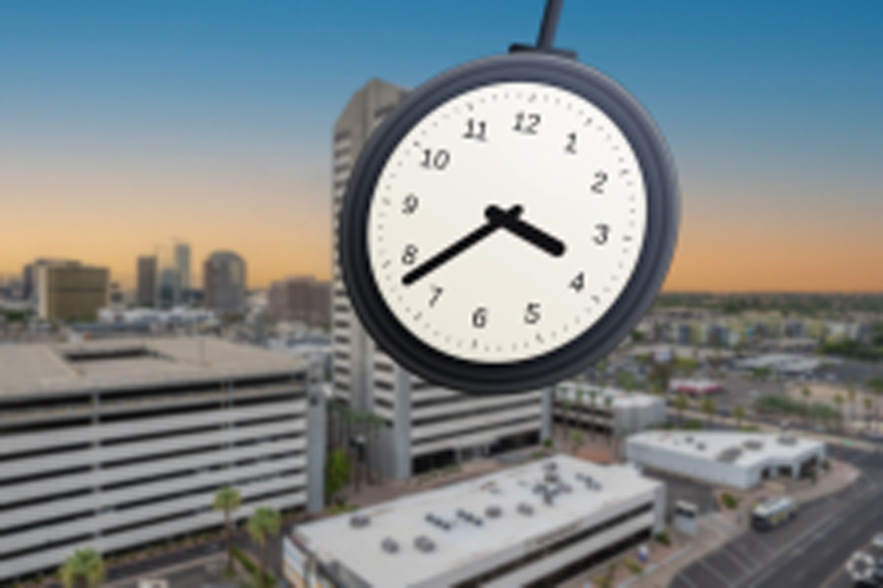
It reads {"hour": 3, "minute": 38}
